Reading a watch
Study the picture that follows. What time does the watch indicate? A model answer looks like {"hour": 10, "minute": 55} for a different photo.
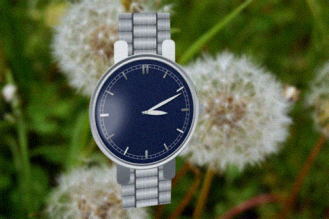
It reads {"hour": 3, "minute": 11}
